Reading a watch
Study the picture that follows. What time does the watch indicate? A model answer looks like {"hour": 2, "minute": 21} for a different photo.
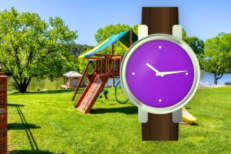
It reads {"hour": 10, "minute": 14}
